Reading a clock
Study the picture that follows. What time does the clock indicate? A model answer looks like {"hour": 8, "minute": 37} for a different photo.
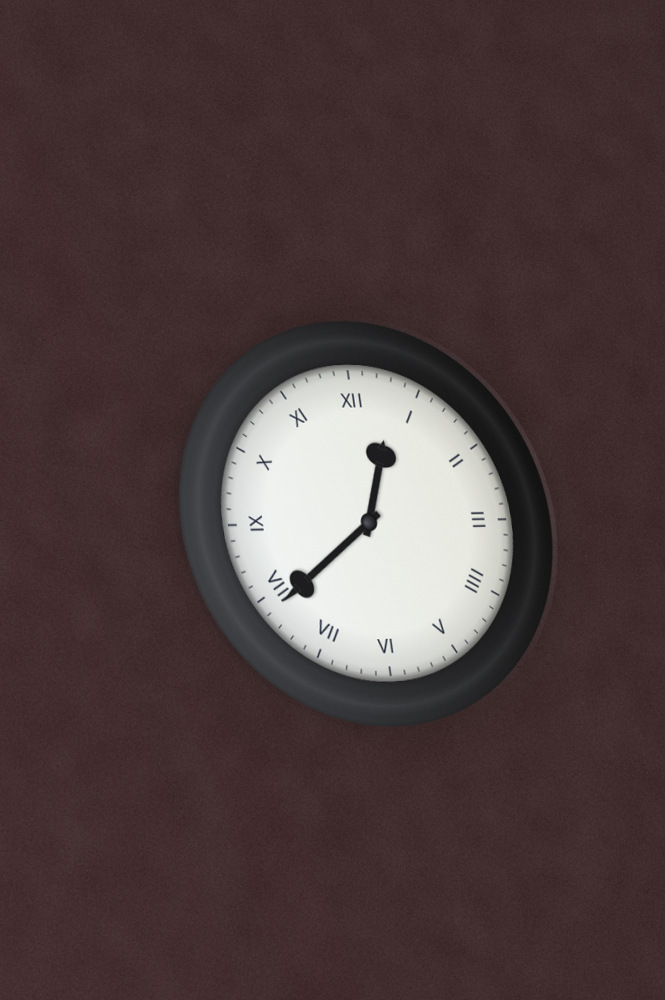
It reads {"hour": 12, "minute": 39}
